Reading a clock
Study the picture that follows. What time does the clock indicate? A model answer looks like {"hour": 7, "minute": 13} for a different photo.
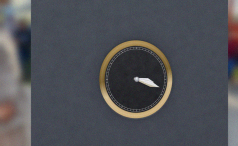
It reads {"hour": 3, "minute": 18}
